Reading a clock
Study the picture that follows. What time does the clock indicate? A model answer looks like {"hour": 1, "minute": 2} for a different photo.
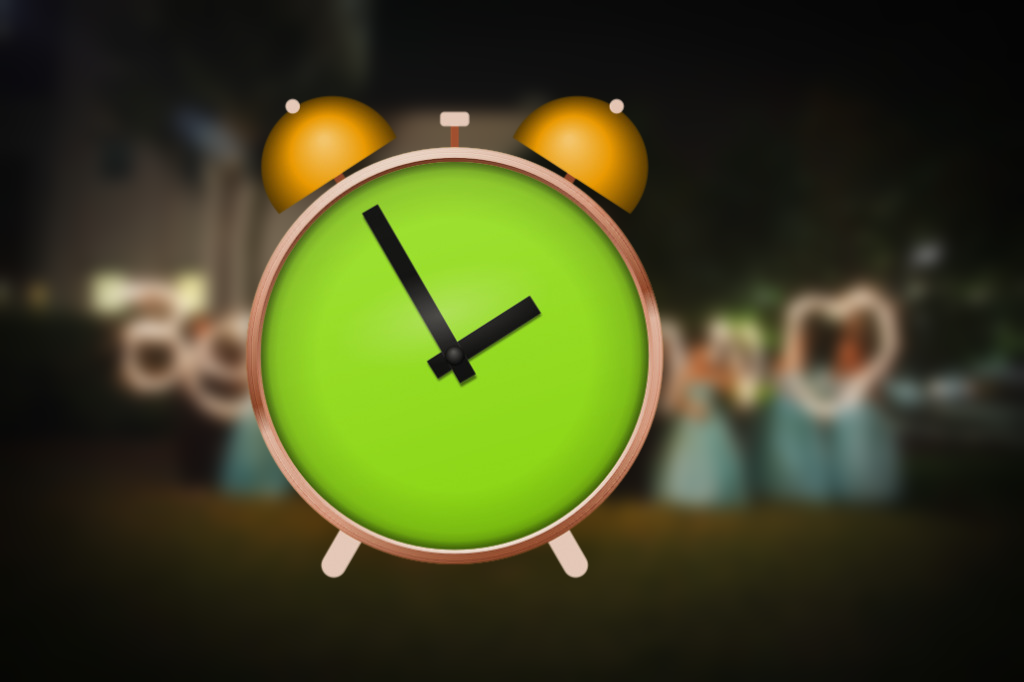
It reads {"hour": 1, "minute": 55}
